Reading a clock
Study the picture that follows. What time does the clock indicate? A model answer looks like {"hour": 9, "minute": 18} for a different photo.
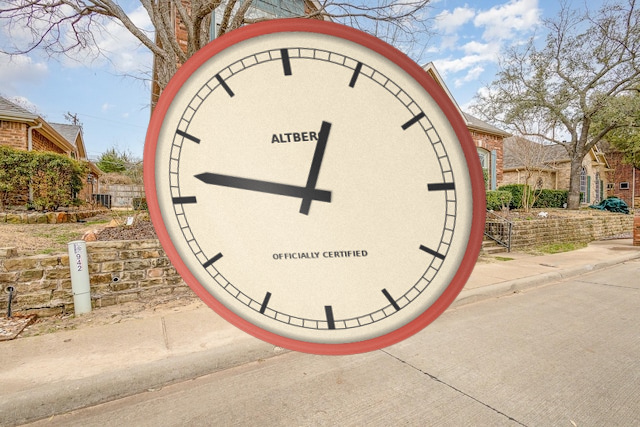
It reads {"hour": 12, "minute": 47}
